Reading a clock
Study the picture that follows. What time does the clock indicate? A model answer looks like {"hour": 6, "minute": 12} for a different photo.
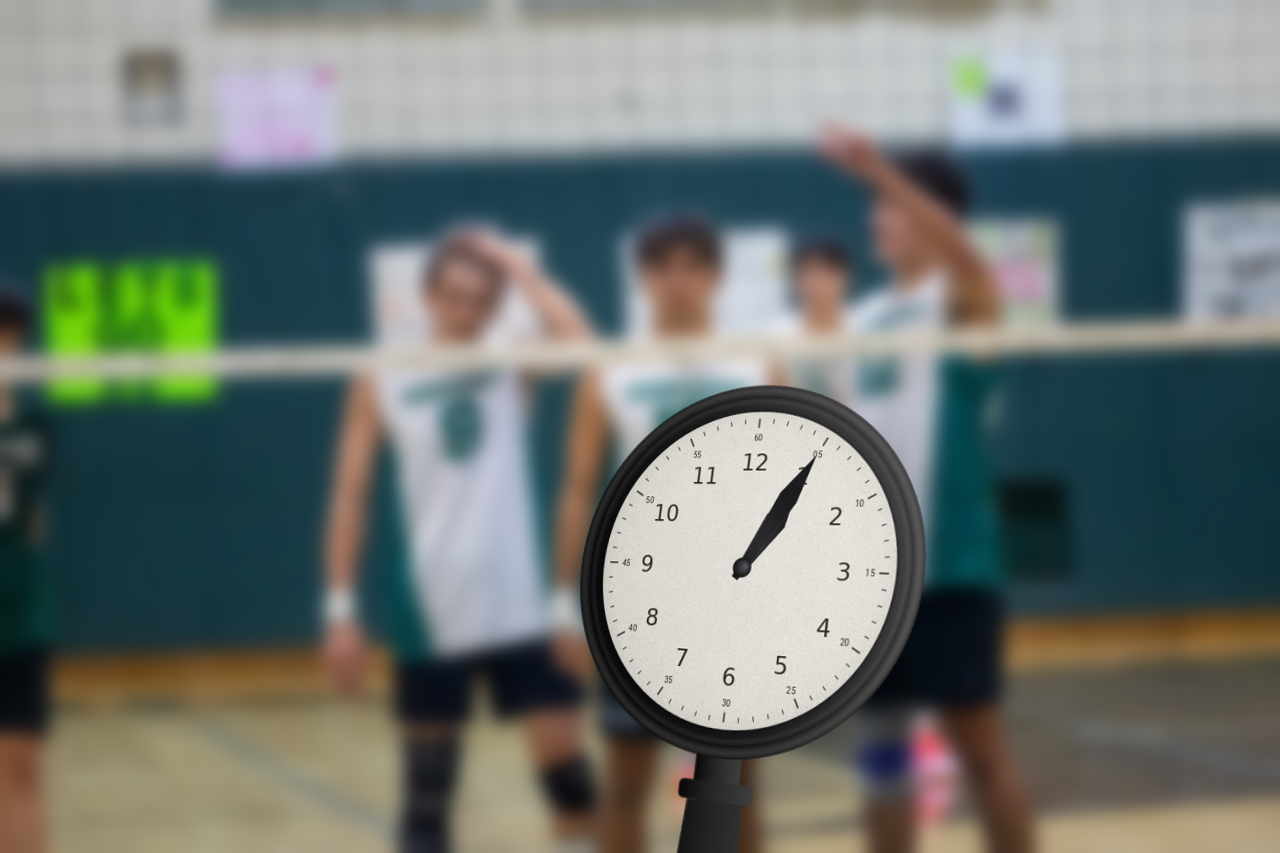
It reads {"hour": 1, "minute": 5}
